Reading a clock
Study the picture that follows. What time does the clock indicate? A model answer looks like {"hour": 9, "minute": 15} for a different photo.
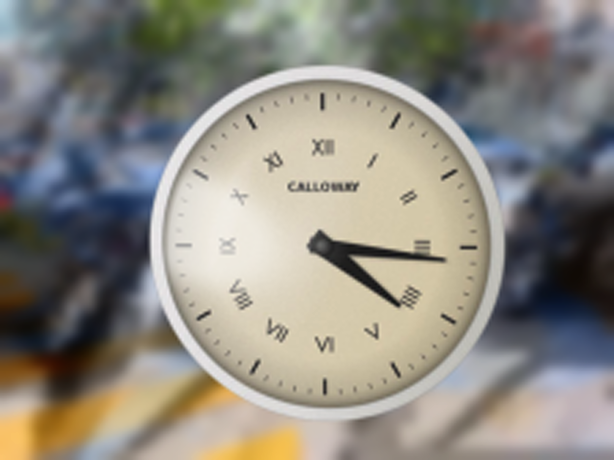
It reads {"hour": 4, "minute": 16}
